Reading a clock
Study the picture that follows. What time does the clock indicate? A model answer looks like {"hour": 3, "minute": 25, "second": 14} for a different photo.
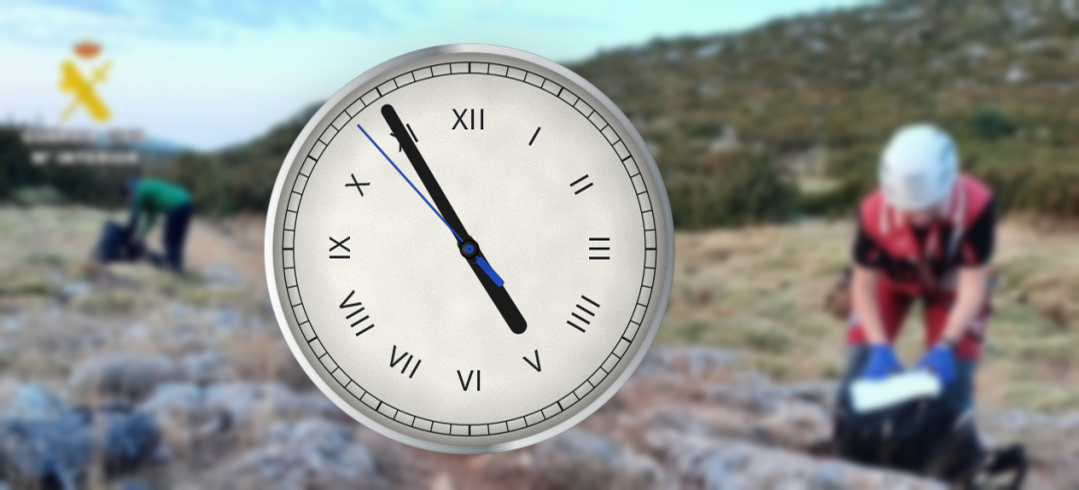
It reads {"hour": 4, "minute": 54, "second": 53}
